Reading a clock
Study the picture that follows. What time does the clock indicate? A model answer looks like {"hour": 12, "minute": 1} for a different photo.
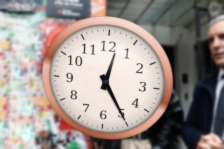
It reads {"hour": 12, "minute": 25}
